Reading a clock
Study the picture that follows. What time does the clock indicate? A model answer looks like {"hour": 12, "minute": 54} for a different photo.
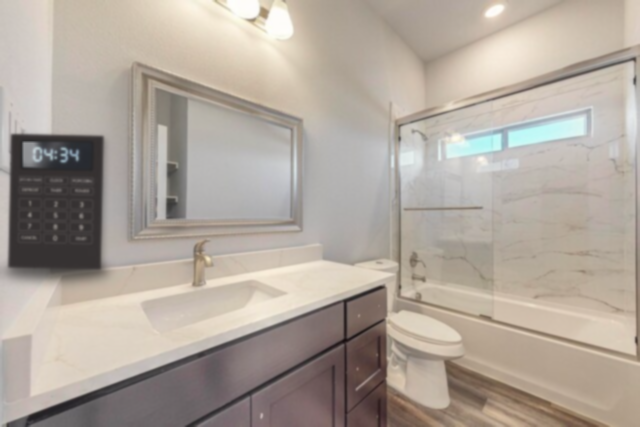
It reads {"hour": 4, "minute": 34}
